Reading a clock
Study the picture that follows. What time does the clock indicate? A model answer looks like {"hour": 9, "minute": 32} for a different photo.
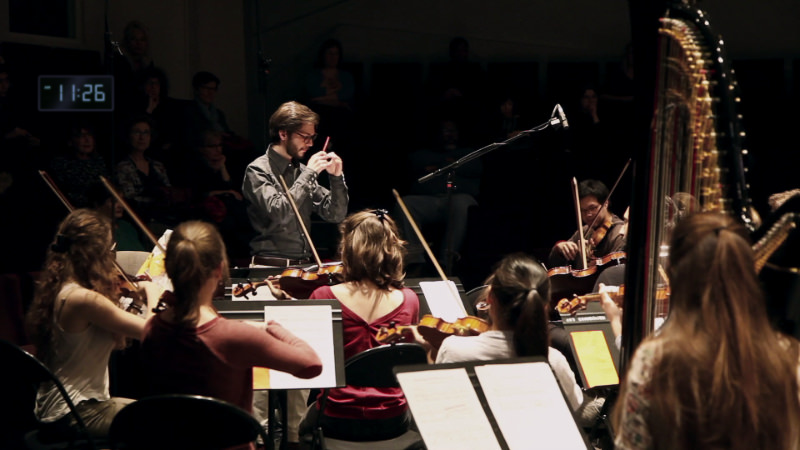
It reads {"hour": 11, "minute": 26}
